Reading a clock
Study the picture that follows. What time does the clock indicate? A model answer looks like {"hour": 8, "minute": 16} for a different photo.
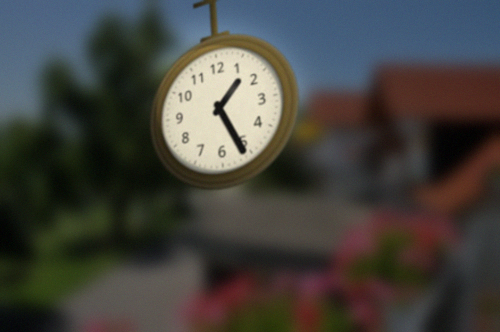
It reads {"hour": 1, "minute": 26}
